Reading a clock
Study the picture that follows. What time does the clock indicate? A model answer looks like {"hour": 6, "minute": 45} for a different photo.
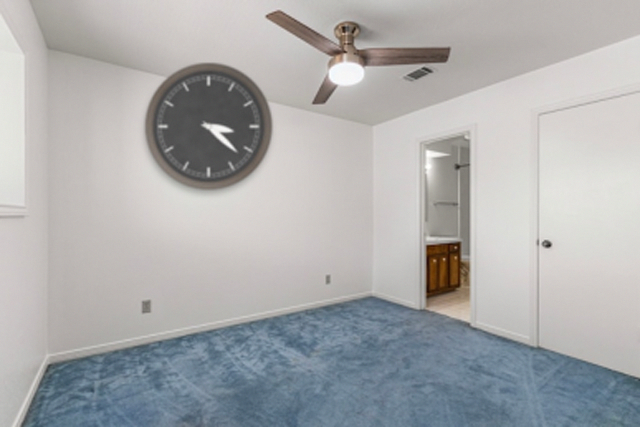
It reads {"hour": 3, "minute": 22}
